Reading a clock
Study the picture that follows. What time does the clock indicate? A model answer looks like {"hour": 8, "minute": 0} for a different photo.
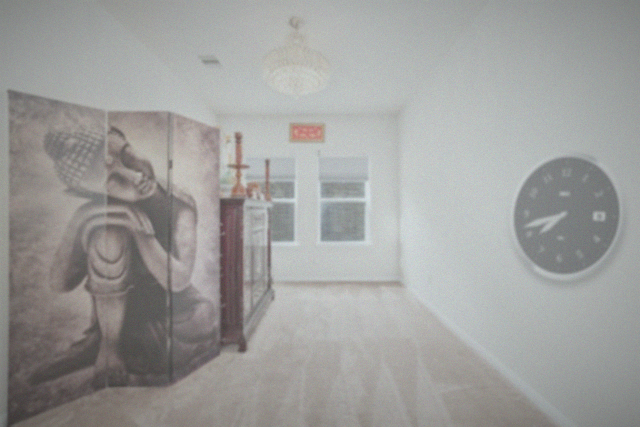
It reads {"hour": 7, "minute": 42}
